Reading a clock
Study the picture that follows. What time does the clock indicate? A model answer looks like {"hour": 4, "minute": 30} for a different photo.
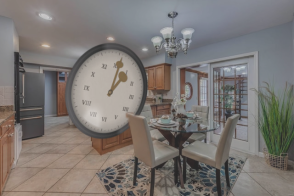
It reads {"hour": 1, "minute": 1}
